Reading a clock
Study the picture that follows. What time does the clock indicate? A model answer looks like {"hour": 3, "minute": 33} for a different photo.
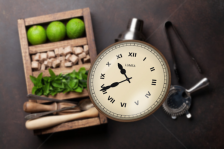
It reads {"hour": 10, "minute": 40}
